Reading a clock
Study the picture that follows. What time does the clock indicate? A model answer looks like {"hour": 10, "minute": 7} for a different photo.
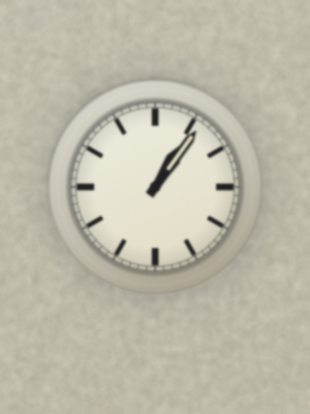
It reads {"hour": 1, "minute": 6}
